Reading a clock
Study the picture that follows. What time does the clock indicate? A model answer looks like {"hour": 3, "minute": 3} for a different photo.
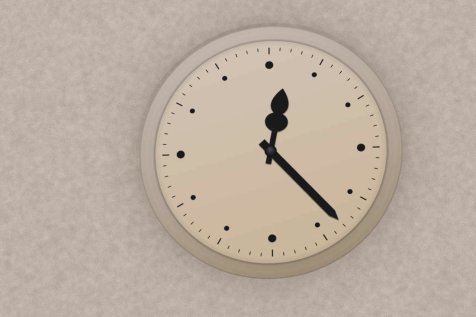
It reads {"hour": 12, "minute": 23}
